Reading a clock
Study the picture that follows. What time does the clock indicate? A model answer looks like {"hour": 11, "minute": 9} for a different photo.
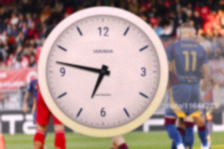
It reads {"hour": 6, "minute": 47}
